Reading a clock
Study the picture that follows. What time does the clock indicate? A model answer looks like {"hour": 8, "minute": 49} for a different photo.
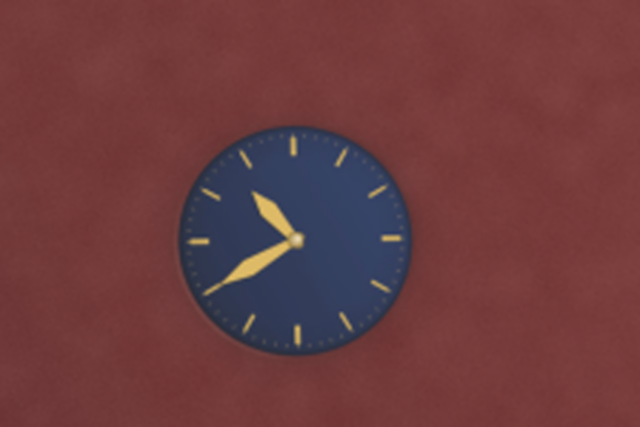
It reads {"hour": 10, "minute": 40}
